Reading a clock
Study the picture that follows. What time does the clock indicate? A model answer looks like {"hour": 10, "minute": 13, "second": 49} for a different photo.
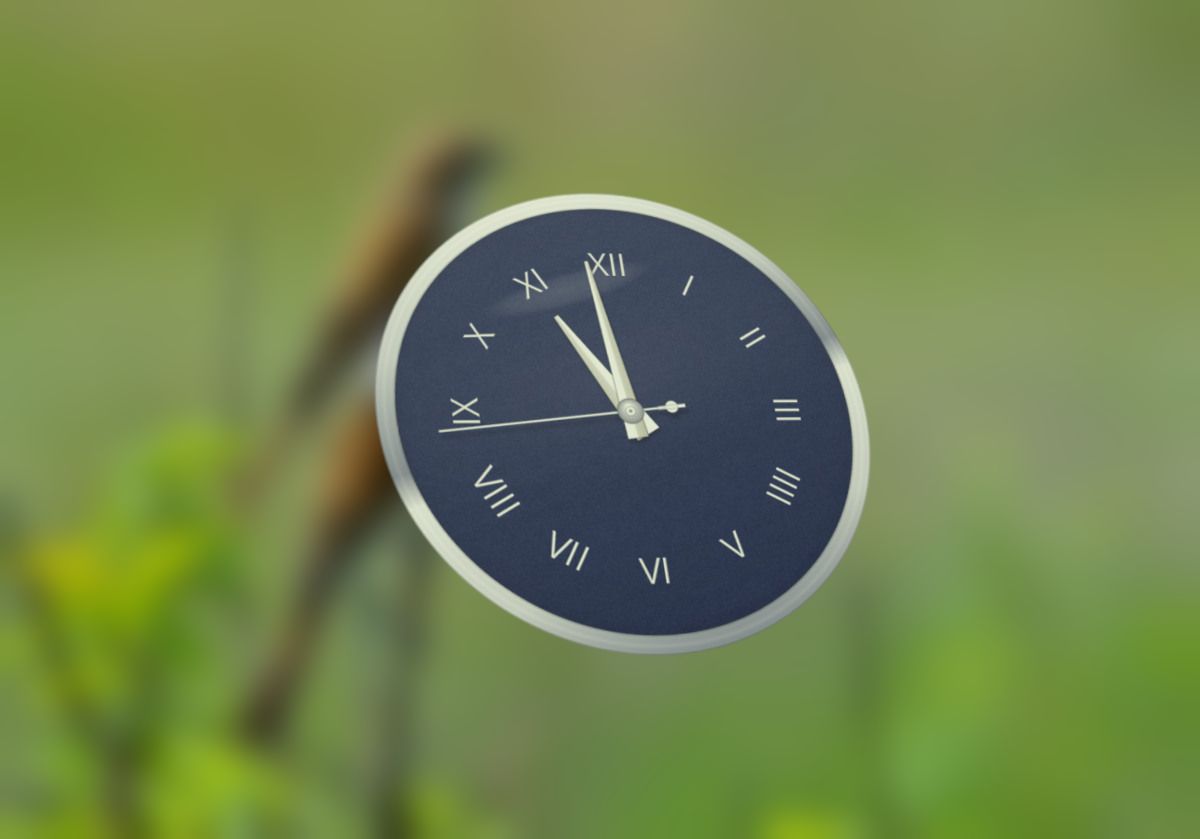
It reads {"hour": 10, "minute": 58, "second": 44}
